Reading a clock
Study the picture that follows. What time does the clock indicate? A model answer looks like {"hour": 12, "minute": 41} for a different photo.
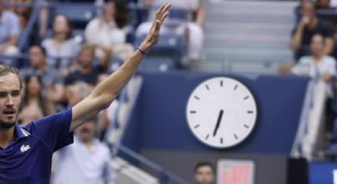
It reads {"hour": 6, "minute": 33}
